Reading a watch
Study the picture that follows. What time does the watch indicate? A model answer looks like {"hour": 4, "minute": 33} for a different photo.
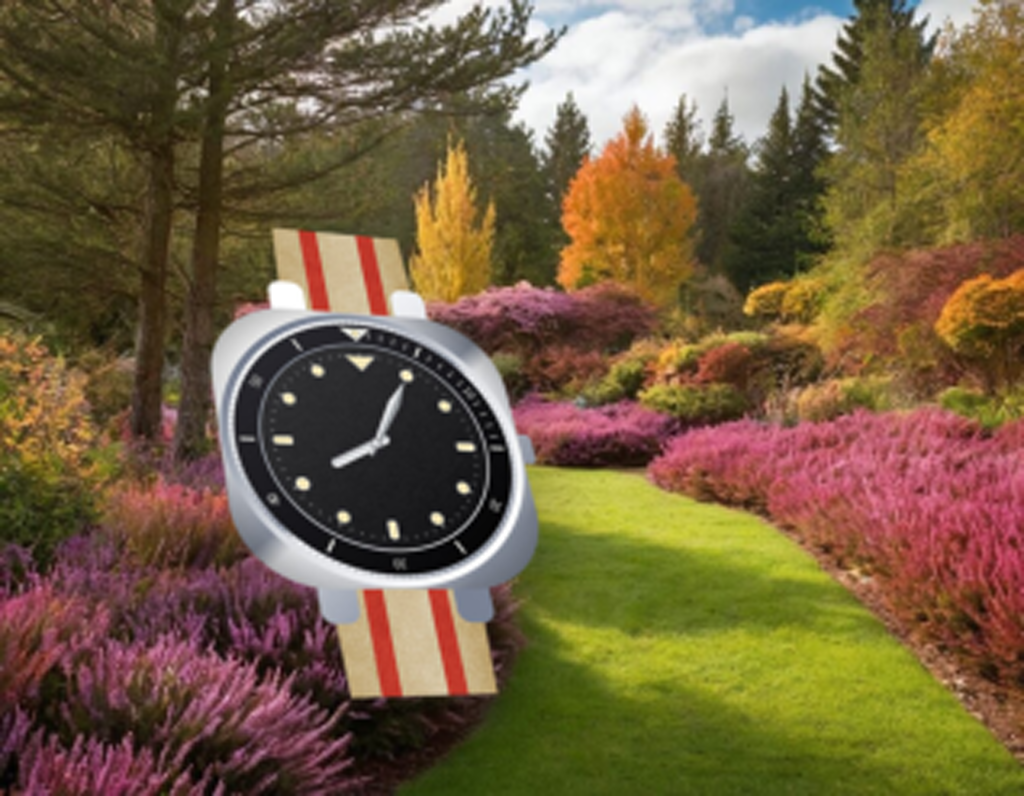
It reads {"hour": 8, "minute": 5}
